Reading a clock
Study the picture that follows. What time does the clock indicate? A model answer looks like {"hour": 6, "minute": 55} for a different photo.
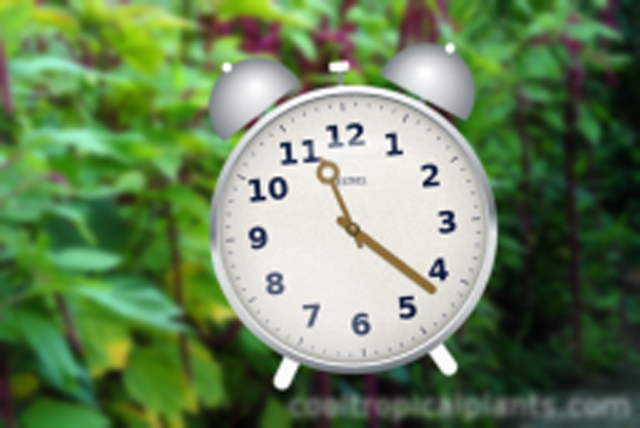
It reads {"hour": 11, "minute": 22}
